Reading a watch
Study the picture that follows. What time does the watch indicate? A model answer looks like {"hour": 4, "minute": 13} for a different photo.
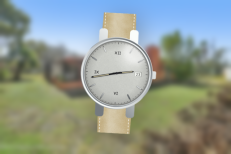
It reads {"hour": 2, "minute": 43}
